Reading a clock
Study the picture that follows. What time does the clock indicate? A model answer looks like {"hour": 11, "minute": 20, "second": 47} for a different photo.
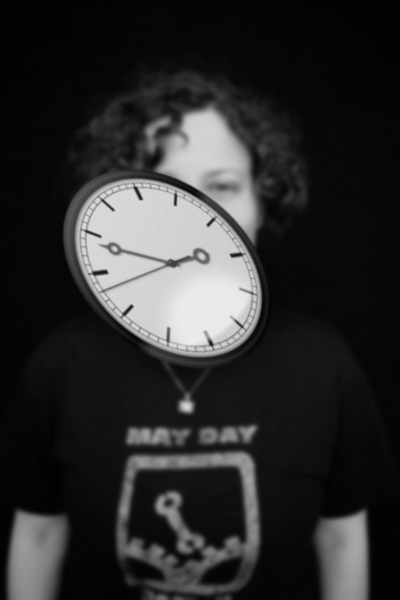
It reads {"hour": 2, "minute": 48, "second": 43}
